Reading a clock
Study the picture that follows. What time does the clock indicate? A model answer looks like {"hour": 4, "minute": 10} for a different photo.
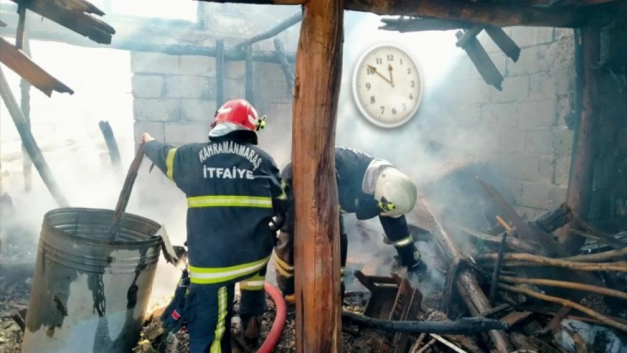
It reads {"hour": 11, "minute": 51}
